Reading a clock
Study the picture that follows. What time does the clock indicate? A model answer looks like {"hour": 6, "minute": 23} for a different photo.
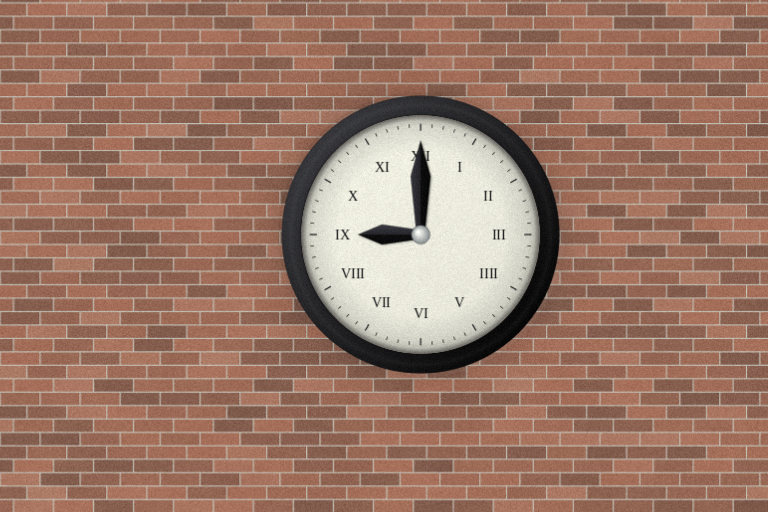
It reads {"hour": 9, "minute": 0}
